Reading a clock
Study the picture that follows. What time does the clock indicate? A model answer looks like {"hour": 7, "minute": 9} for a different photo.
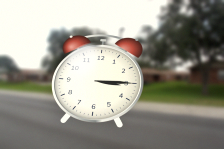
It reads {"hour": 3, "minute": 15}
